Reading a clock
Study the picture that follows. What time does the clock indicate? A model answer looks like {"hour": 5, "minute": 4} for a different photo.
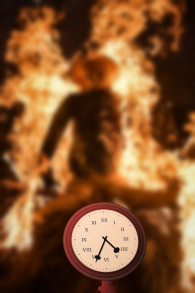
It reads {"hour": 4, "minute": 34}
